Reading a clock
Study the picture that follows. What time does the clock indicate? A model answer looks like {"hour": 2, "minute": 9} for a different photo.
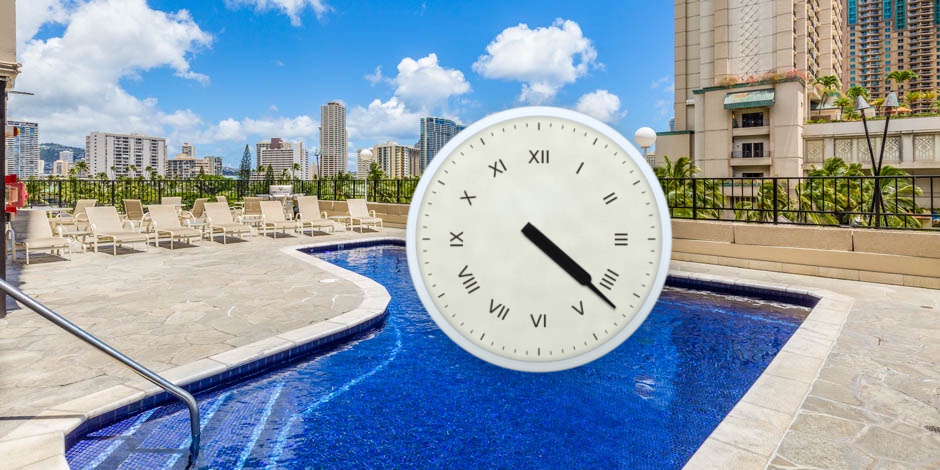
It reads {"hour": 4, "minute": 22}
